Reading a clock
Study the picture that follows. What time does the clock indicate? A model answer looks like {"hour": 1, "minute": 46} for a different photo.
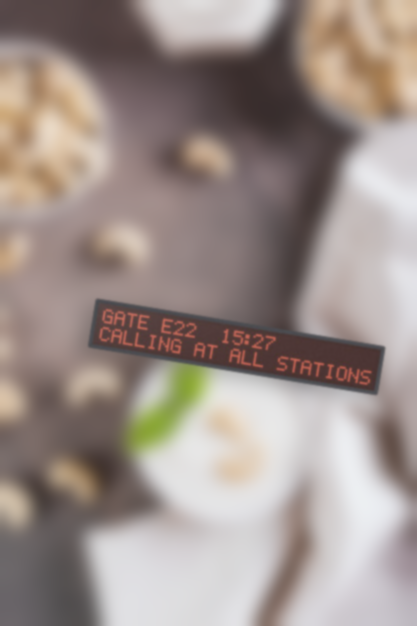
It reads {"hour": 15, "minute": 27}
